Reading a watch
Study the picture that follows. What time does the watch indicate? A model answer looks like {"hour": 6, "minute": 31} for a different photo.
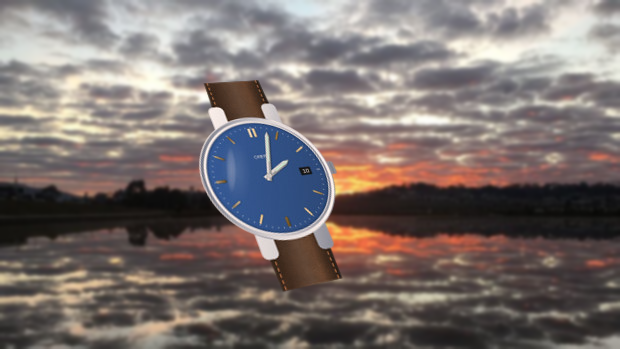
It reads {"hour": 2, "minute": 3}
